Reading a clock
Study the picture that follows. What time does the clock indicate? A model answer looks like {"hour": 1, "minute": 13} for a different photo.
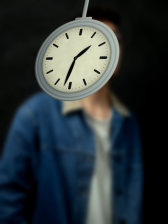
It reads {"hour": 1, "minute": 32}
